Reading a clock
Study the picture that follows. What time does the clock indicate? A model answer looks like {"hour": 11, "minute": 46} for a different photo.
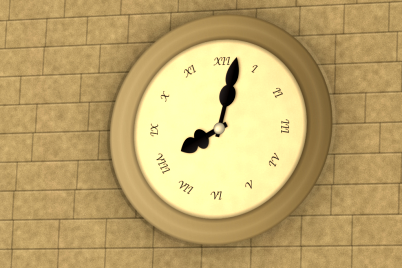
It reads {"hour": 8, "minute": 2}
